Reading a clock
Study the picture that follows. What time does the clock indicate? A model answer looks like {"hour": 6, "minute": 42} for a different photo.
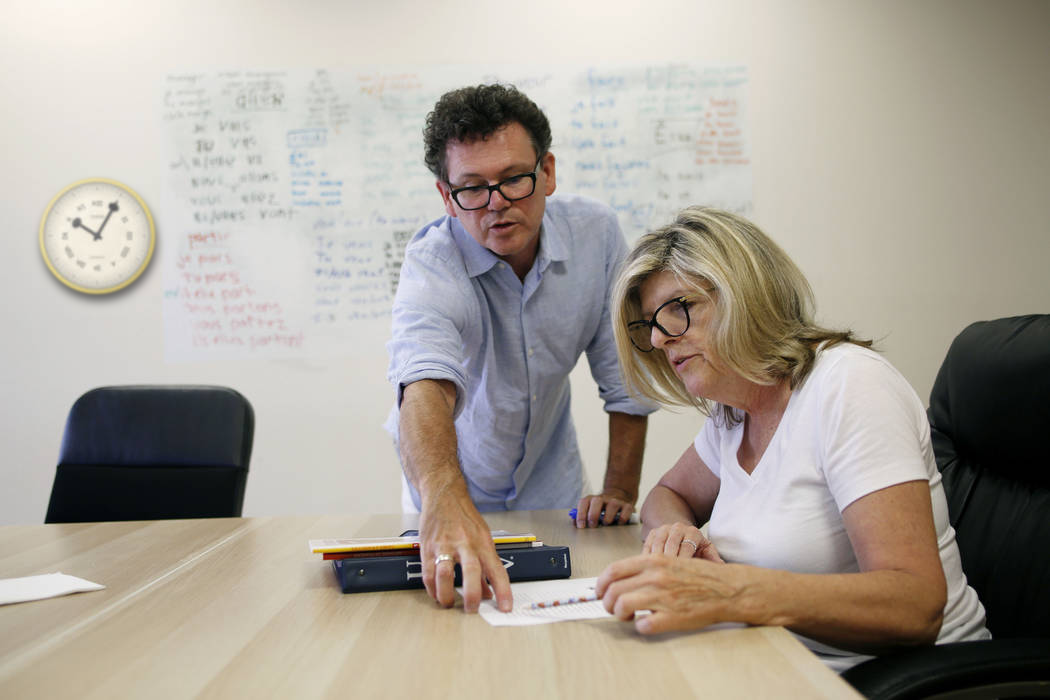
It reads {"hour": 10, "minute": 5}
